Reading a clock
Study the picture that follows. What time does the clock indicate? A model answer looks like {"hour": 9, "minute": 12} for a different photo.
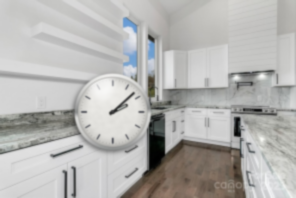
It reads {"hour": 2, "minute": 8}
